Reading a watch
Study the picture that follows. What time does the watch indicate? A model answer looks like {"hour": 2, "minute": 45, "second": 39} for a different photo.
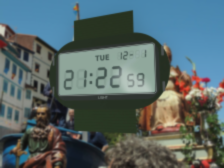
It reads {"hour": 21, "minute": 22, "second": 59}
